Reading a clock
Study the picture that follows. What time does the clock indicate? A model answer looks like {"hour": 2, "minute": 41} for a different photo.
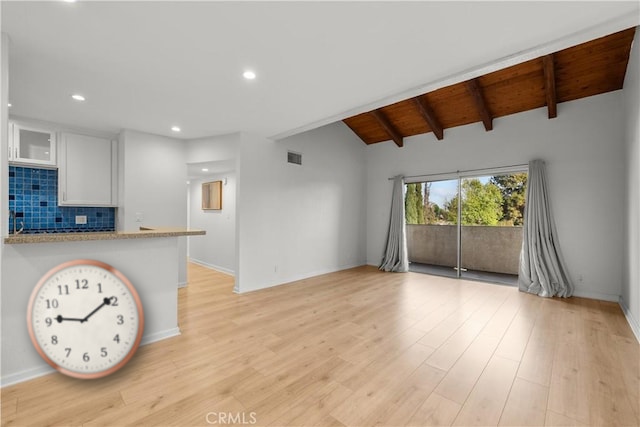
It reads {"hour": 9, "minute": 9}
